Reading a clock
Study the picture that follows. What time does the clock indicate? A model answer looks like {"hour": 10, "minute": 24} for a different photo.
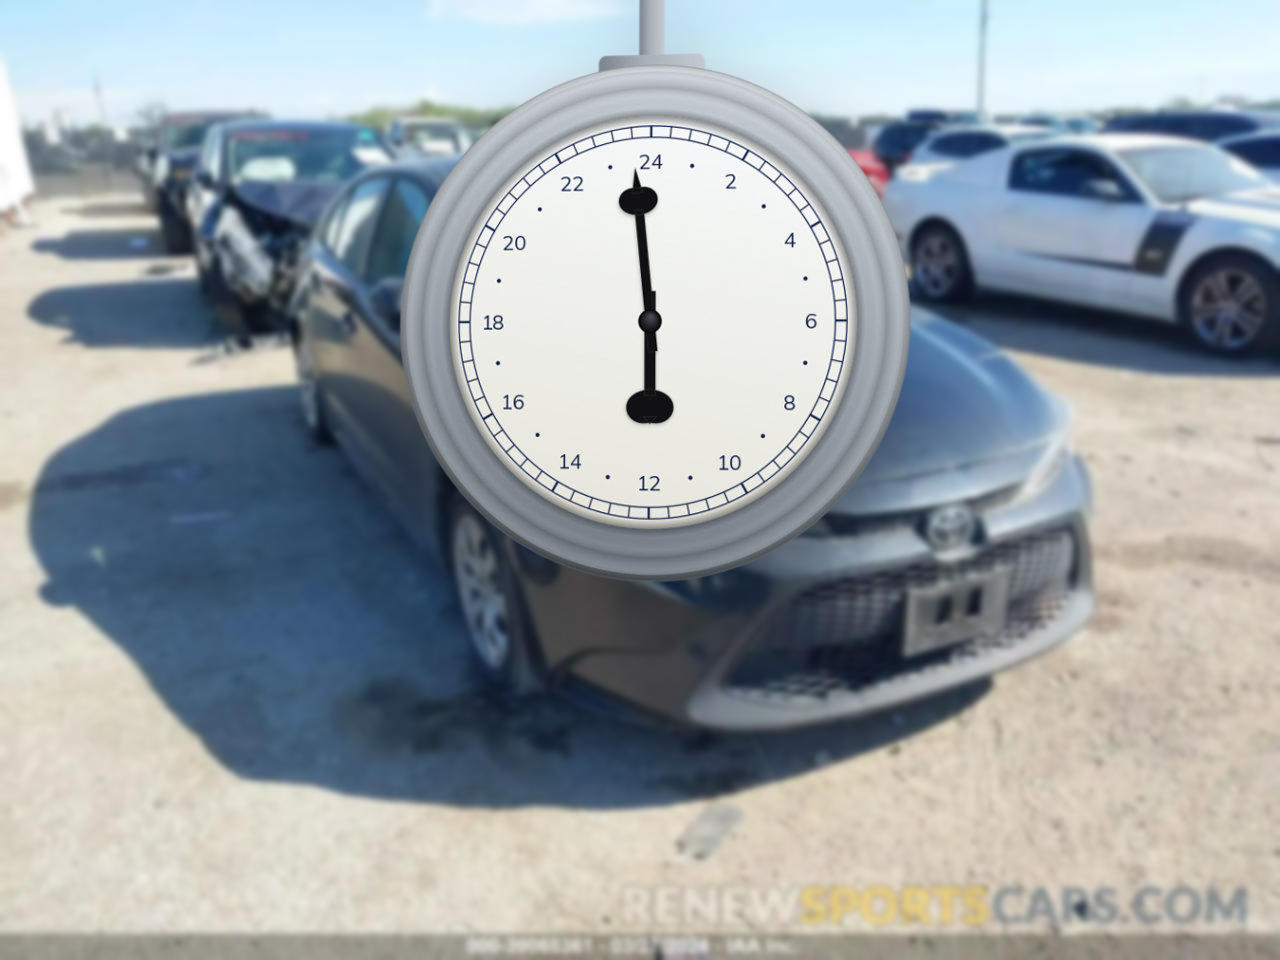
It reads {"hour": 11, "minute": 59}
